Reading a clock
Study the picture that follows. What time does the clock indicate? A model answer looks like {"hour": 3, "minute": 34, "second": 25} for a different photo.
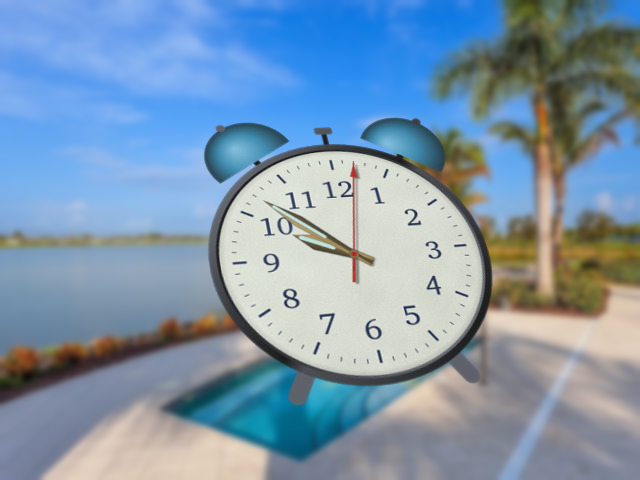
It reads {"hour": 9, "minute": 52, "second": 2}
